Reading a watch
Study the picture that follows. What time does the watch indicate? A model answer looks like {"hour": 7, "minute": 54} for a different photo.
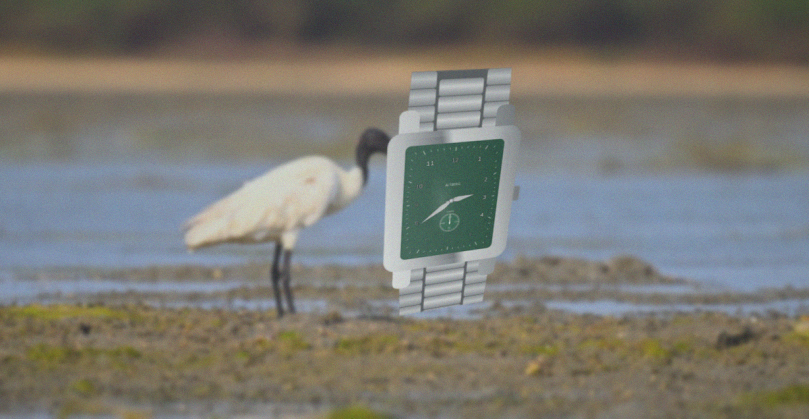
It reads {"hour": 2, "minute": 39}
